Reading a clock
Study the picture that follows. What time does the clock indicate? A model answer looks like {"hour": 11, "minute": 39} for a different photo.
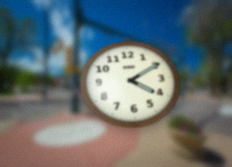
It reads {"hour": 4, "minute": 10}
